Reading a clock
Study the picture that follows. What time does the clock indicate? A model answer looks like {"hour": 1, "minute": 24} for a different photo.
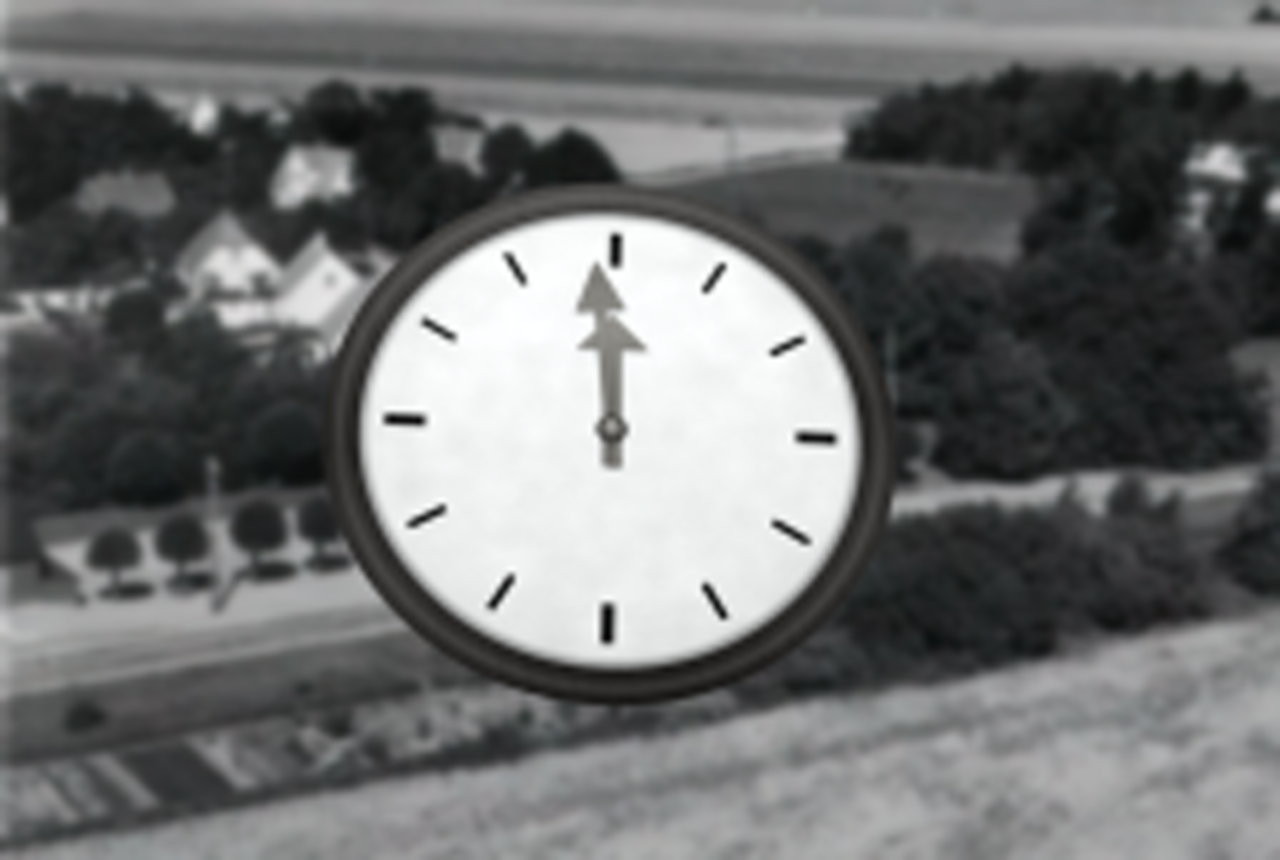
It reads {"hour": 11, "minute": 59}
